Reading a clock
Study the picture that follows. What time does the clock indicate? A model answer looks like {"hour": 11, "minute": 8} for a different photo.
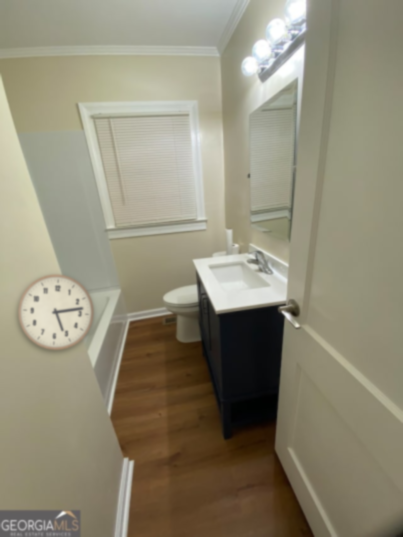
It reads {"hour": 5, "minute": 13}
